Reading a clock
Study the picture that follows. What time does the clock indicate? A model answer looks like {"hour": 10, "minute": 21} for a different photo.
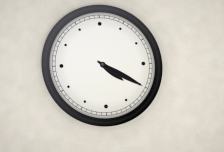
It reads {"hour": 4, "minute": 20}
